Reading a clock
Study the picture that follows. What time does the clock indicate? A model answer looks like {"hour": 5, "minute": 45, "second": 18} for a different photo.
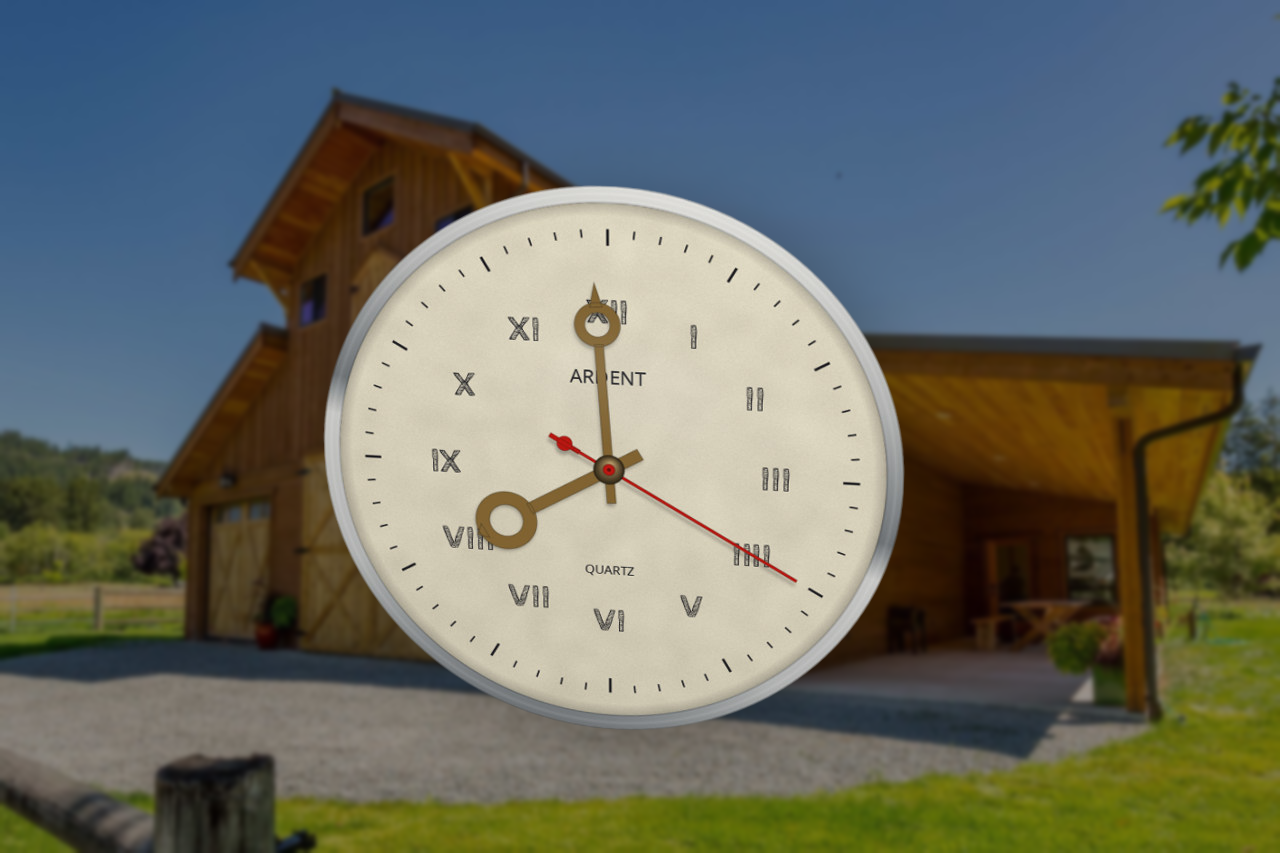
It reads {"hour": 7, "minute": 59, "second": 20}
